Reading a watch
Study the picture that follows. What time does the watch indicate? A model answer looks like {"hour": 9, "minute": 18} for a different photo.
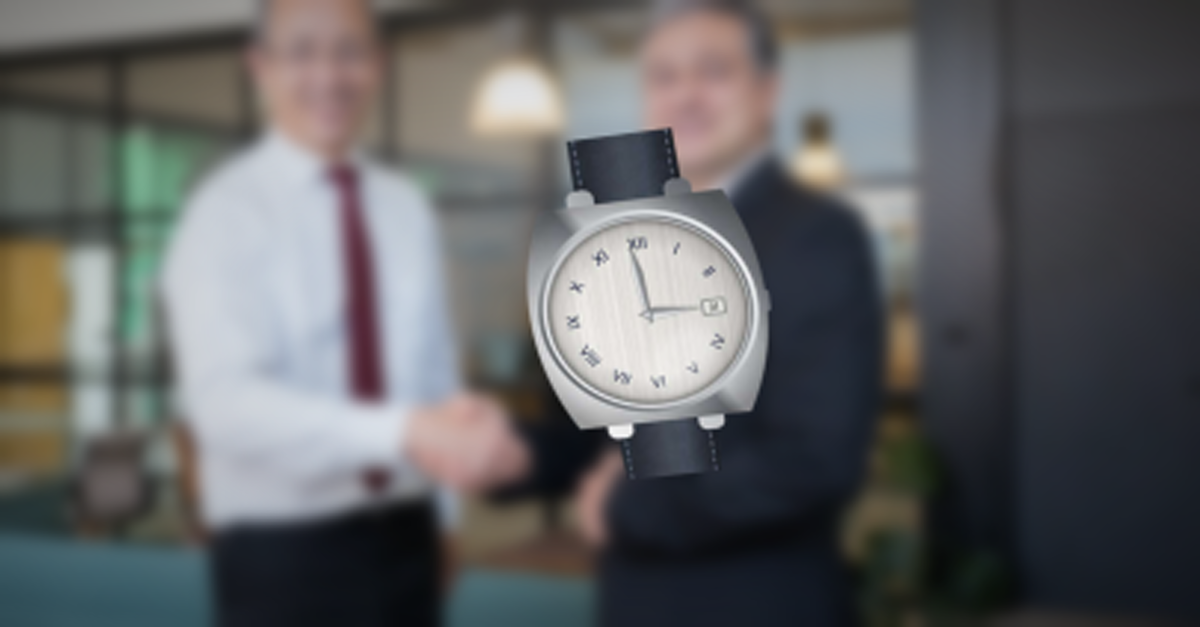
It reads {"hour": 2, "minute": 59}
